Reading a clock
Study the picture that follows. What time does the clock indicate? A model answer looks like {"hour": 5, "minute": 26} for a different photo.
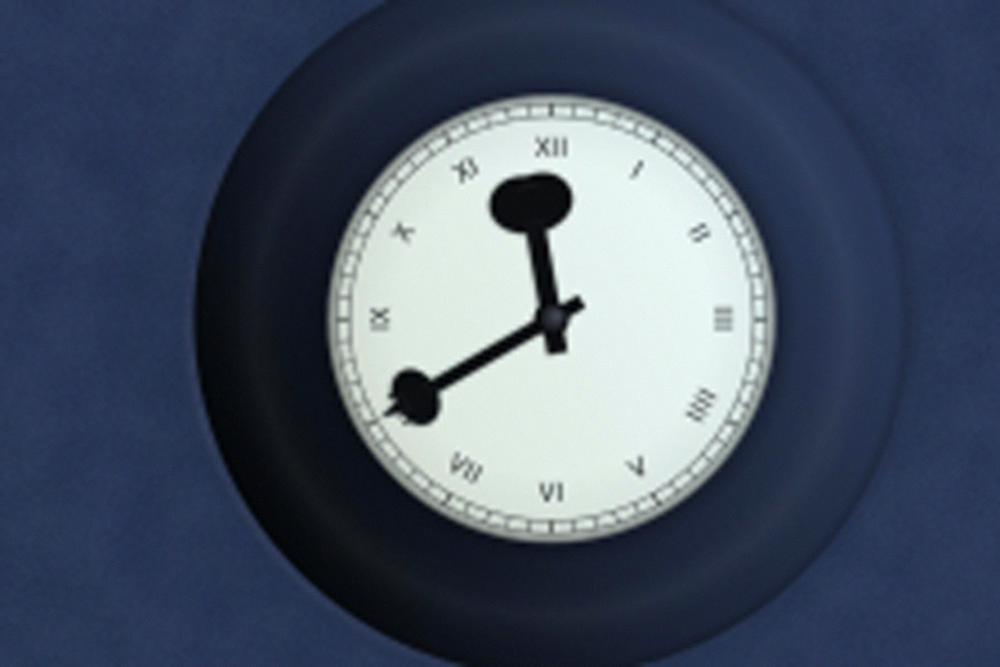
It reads {"hour": 11, "minute": 40}
